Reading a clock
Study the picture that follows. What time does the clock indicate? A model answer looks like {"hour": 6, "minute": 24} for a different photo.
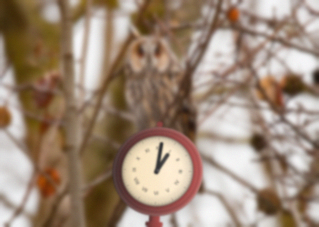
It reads {"hour": 1, "minute": 1}
